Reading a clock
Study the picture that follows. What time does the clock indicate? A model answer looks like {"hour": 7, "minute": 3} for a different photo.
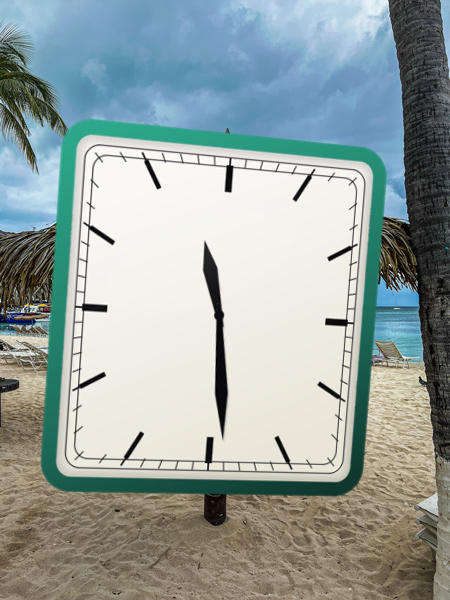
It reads {"hour": 11, "minute": 29}
